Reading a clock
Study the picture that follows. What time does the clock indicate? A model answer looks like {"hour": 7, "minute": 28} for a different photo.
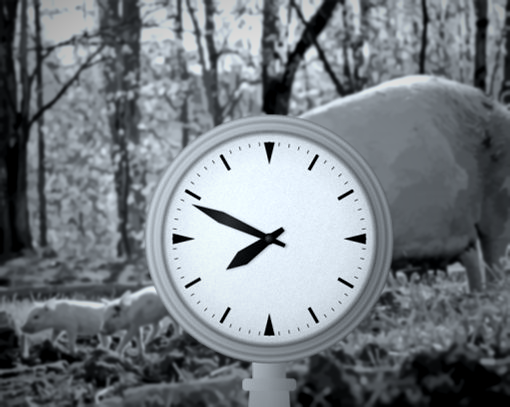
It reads {"hour": 7, "minute": 49}
